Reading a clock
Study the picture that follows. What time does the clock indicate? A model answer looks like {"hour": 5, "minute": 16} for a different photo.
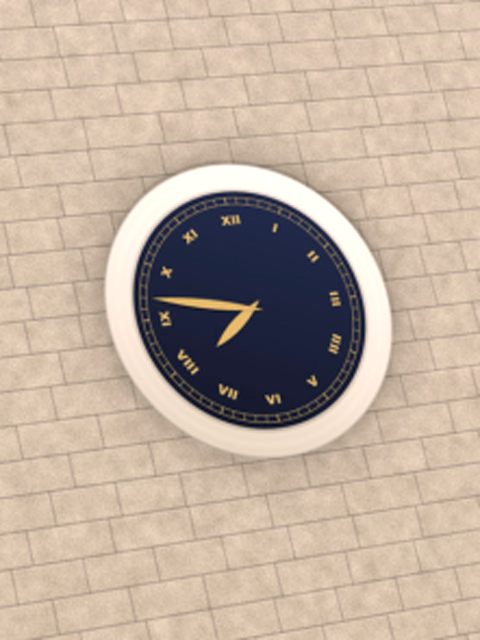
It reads {"hour": 7, "minute": 47}
